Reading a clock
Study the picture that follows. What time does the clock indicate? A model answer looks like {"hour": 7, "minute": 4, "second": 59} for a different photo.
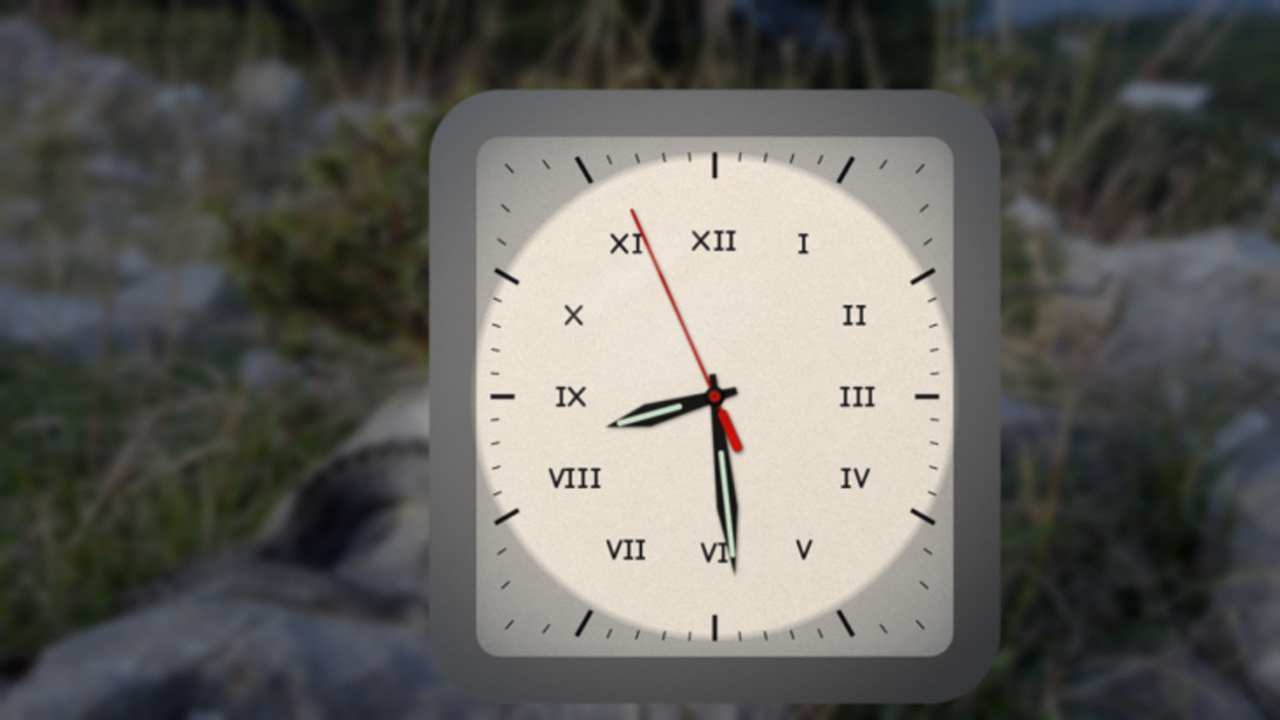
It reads {"hour": 8, "minute": 28, "second": 56}
